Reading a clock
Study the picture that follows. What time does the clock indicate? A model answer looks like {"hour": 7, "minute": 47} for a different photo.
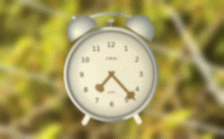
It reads {"hour": 7, "minute": 23}
